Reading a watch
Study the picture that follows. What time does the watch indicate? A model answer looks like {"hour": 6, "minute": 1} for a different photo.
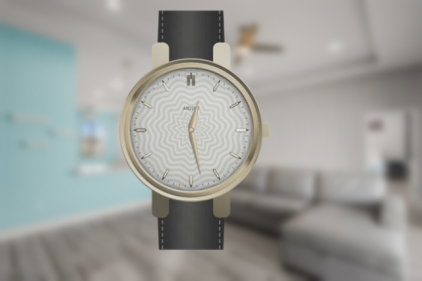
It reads {"hour": 12, "minute": 28}
